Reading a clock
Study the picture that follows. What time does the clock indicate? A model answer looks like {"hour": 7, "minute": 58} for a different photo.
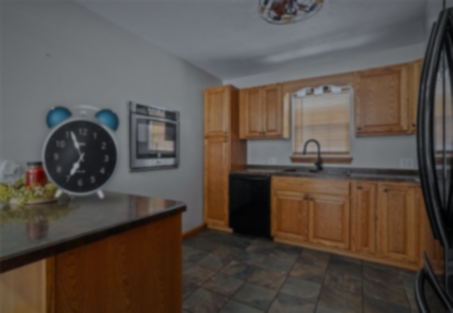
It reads {"hour": 6, "minute": 56}
